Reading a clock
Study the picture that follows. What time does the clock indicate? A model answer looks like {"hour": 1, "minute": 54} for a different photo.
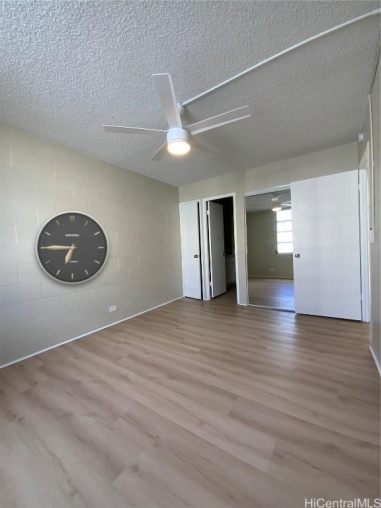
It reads {"hour": 6, "minute": 45}
